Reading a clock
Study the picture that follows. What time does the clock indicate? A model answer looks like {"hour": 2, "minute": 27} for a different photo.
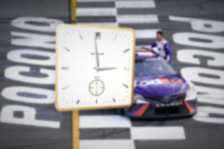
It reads {"hour": 2, "minute": 59}
